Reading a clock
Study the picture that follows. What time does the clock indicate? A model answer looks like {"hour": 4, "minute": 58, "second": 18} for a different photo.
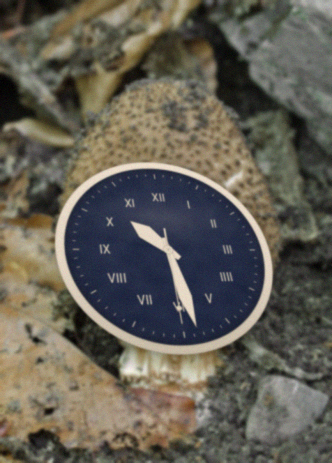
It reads {"hour": 10, "minute": 28, "second": 30}
